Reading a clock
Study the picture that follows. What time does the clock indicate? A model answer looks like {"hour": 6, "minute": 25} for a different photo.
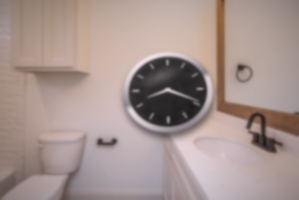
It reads {"hour": 8, "minute": 19}
